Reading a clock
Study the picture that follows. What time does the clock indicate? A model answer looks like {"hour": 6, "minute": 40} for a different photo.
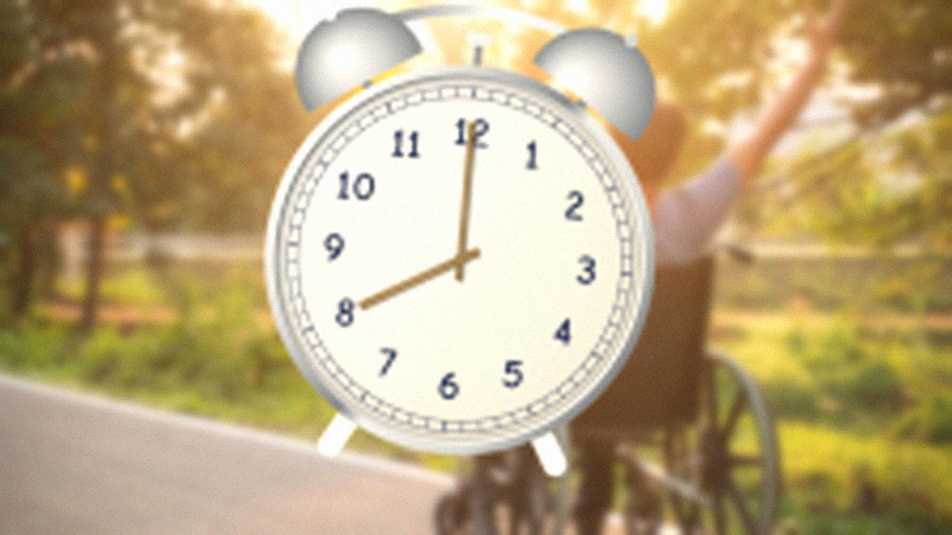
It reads {"hour": 8, "minute": 0}
